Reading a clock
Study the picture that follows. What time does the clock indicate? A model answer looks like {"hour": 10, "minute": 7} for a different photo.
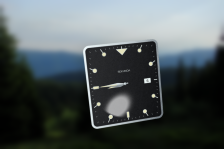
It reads {"hour": 8, "minute": 45}
